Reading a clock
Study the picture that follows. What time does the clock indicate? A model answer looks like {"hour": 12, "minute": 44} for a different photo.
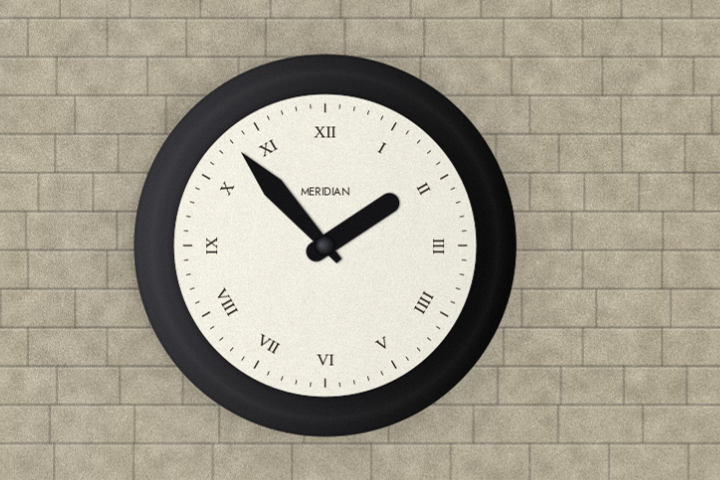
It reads {"hour": 1, "minute": 53}
